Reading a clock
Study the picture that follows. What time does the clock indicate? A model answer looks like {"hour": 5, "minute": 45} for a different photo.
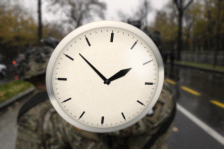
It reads {"hour": 1, "minute": 52}
